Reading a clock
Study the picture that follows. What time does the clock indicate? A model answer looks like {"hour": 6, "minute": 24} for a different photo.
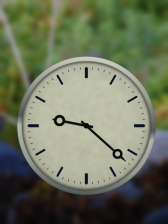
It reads {"hour": 9, "minute": 22}
